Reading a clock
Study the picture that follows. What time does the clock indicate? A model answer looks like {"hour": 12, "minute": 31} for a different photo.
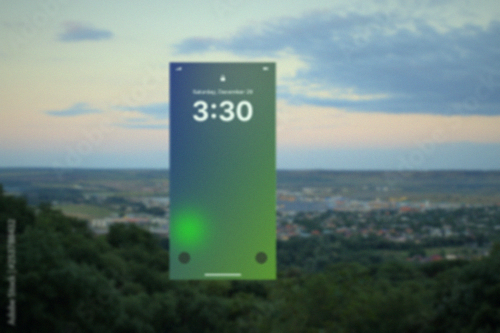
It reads {"hour": 3, "minute": 30}
